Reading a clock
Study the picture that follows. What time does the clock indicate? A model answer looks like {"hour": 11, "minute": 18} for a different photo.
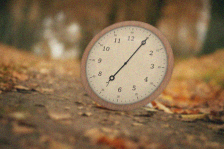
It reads {"hour": 7, "minute": 5}
